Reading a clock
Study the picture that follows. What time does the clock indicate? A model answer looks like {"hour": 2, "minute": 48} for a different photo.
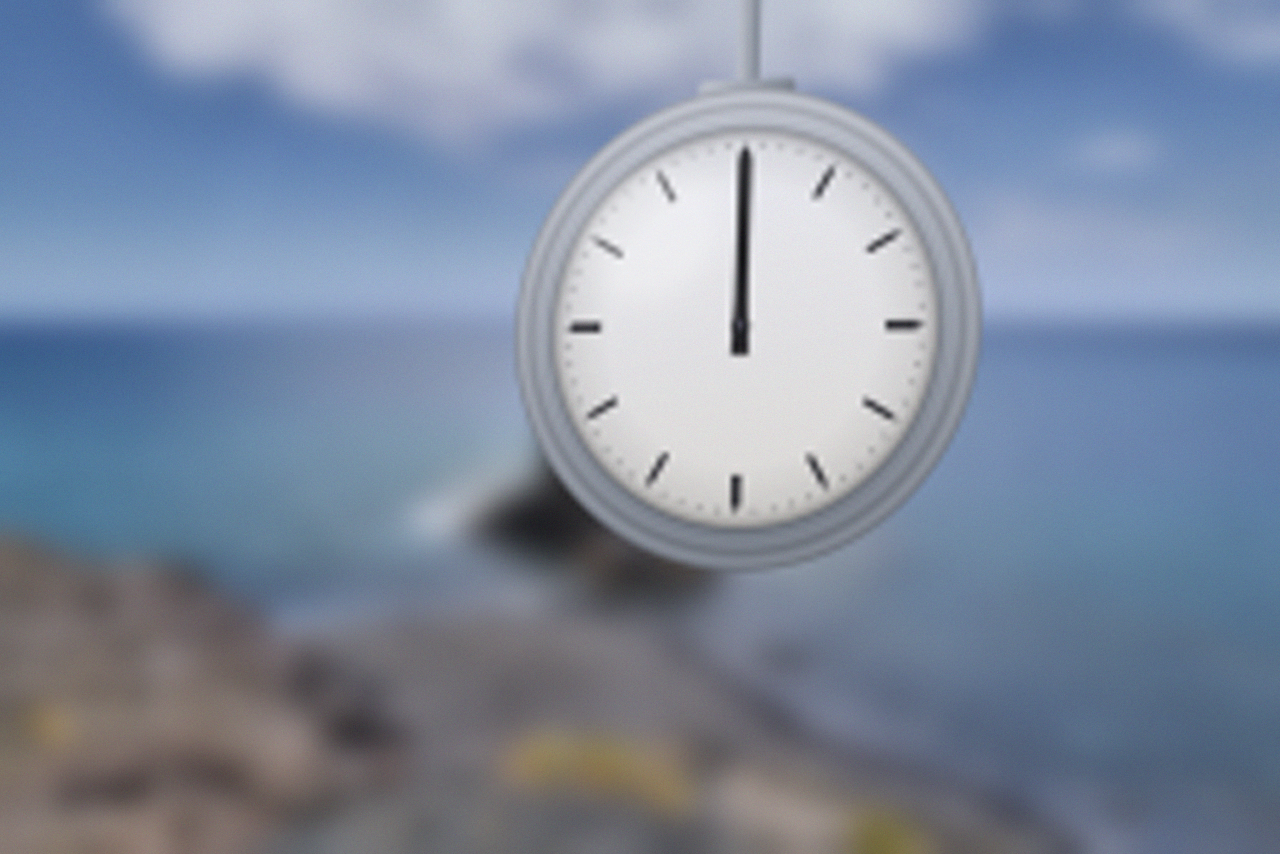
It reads {"hour": 12, "minute": 0}
